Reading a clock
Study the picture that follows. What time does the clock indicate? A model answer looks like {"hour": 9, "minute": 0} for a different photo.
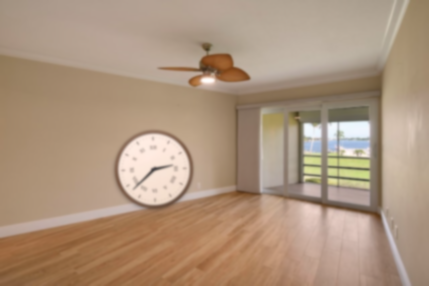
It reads {"hour": 2, "minute": 38}
